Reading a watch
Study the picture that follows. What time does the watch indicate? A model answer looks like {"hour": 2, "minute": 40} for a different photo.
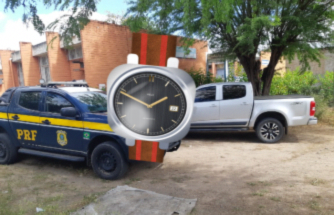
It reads {"hour": 1, "minute": 49}
